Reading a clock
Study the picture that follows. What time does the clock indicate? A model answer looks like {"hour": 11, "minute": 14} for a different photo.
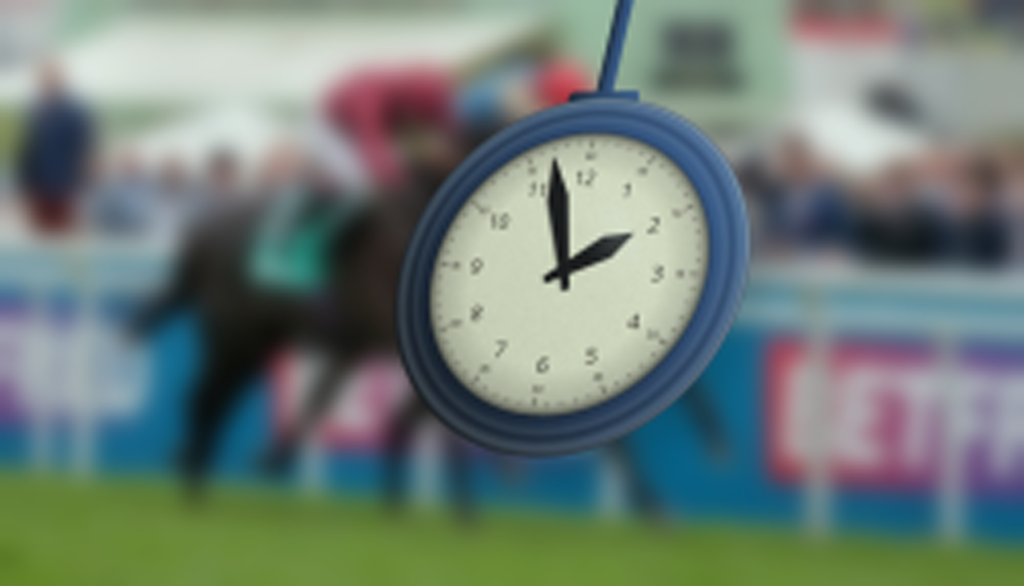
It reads {"hour": 1, "minute": 57}
